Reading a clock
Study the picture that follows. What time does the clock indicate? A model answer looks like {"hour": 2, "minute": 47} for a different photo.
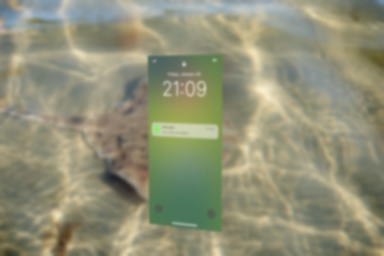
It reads {"hour": 21, "minute": 9}
